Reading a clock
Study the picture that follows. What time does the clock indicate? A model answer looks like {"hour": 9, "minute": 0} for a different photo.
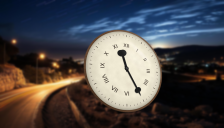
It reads {"hour": 11, "minute": 25}
